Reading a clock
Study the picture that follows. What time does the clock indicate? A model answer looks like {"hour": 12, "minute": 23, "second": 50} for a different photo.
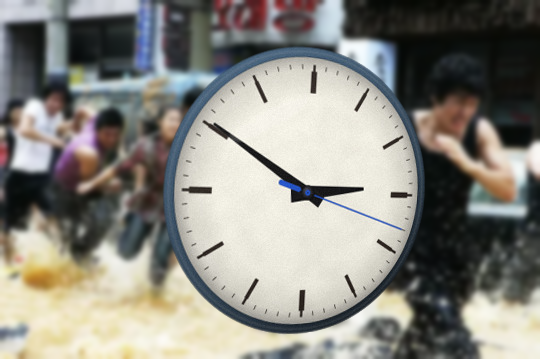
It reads {"hour": 2, "minute": 50, "second": 18}
